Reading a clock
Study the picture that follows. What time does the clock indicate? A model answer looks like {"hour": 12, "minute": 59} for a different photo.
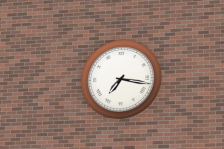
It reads {"hour": 7, "minute": 17}
